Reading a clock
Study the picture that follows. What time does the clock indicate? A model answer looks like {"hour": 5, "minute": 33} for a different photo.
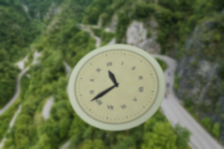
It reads {"hour": 11, "minute": 42}
